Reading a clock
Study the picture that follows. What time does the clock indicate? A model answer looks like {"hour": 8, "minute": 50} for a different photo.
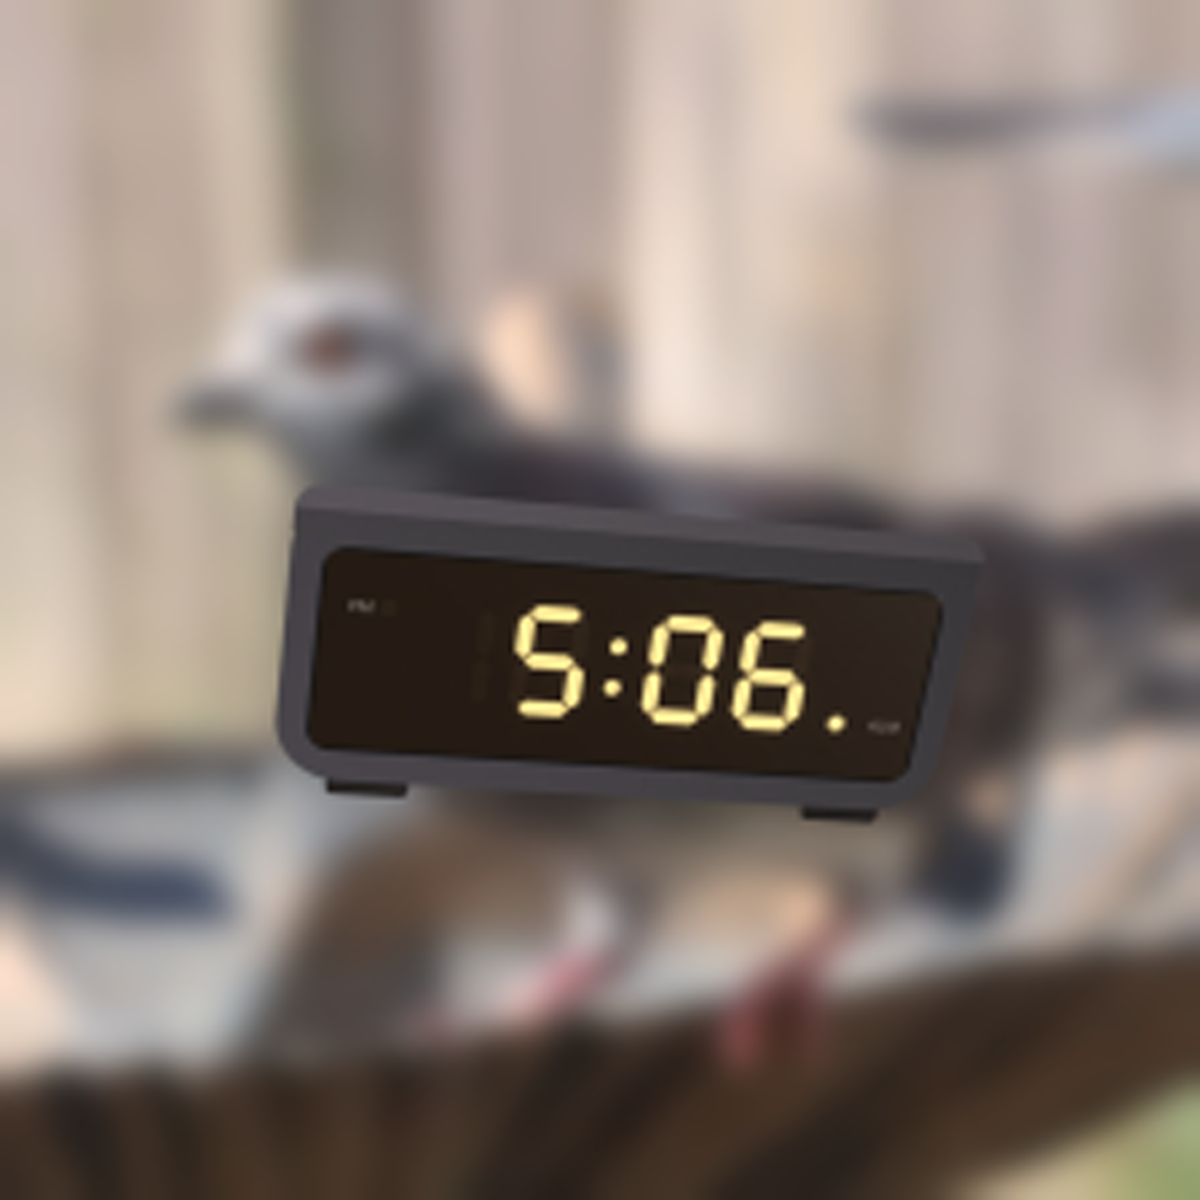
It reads {"hour": 5, "minute": 6}
